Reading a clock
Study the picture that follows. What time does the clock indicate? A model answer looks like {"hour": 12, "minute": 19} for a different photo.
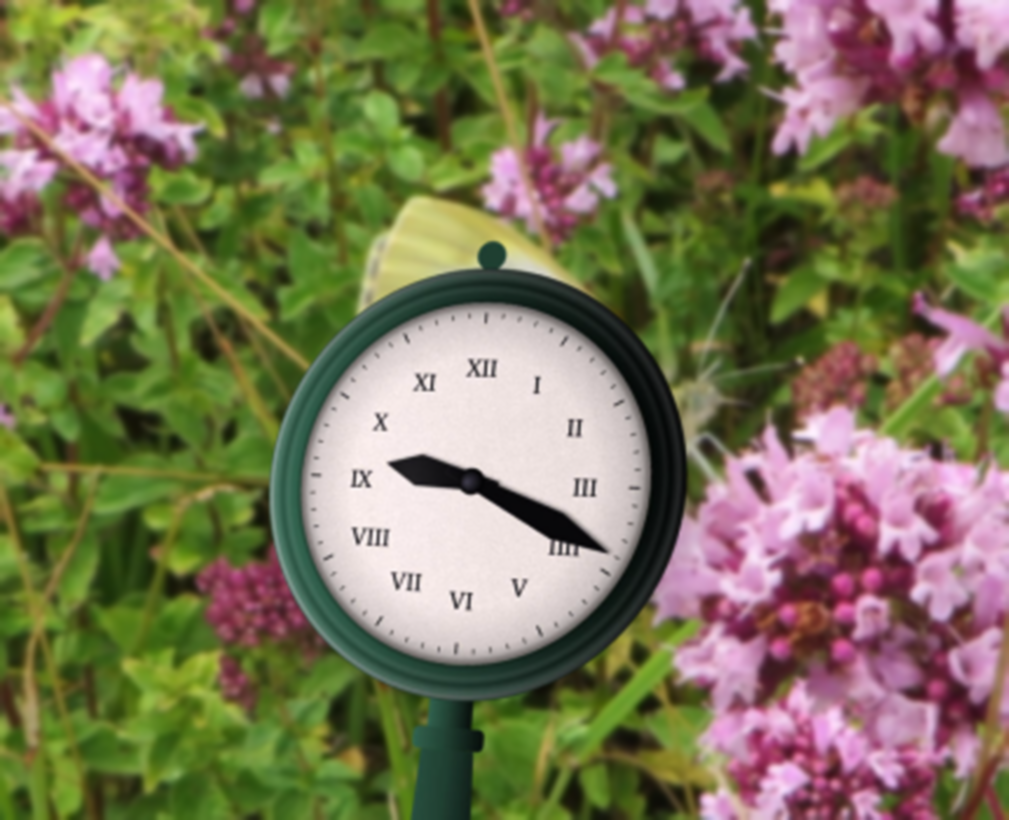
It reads {"hour": 9, "minute": 19}
